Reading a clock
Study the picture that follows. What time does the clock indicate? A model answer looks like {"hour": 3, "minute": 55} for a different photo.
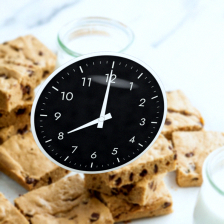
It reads {"hour": 8, "minute": 0}
